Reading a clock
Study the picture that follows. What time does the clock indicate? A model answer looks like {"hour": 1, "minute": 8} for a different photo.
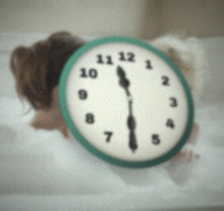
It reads {"hour": 11, "minute": 30}
